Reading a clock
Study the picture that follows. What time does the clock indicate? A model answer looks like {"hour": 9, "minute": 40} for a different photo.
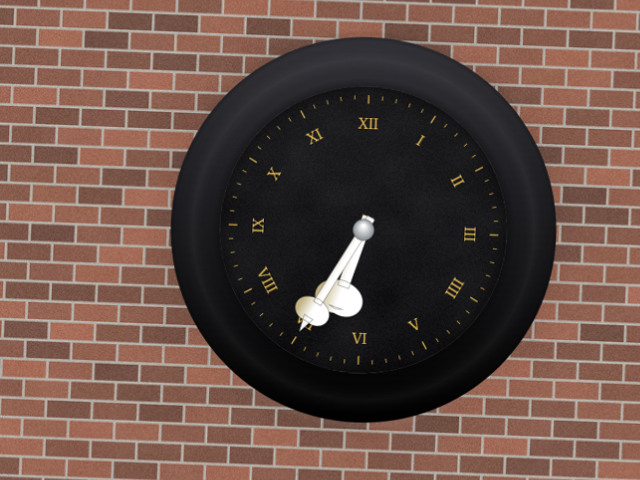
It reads {"hour": 6, "minute": 35}
